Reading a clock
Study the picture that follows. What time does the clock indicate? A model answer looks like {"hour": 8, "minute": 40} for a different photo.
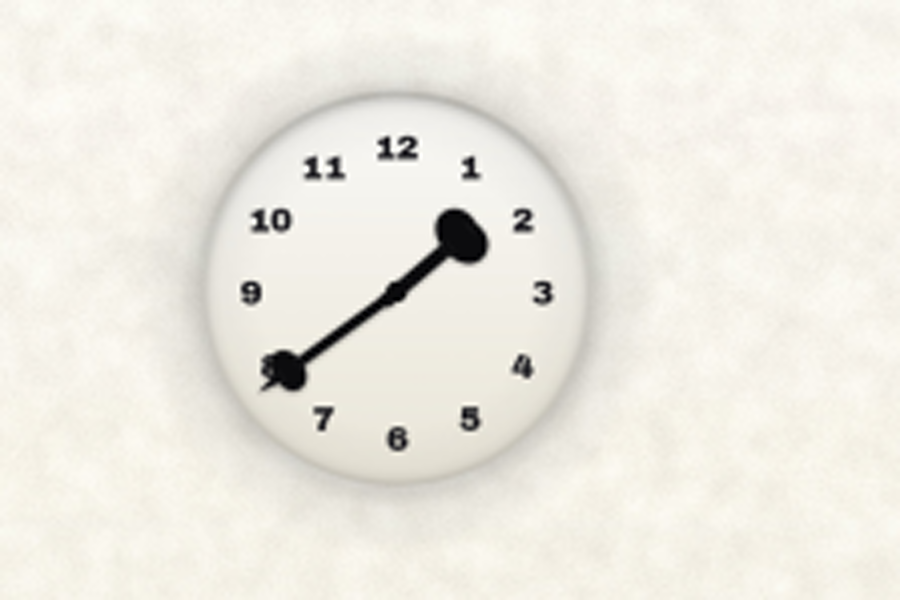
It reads {"hour": 1, "minute": 39}
